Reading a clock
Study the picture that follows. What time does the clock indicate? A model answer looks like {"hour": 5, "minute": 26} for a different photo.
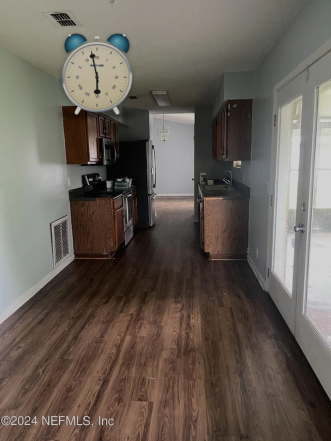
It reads {"hour": 5, "minute": 58}
